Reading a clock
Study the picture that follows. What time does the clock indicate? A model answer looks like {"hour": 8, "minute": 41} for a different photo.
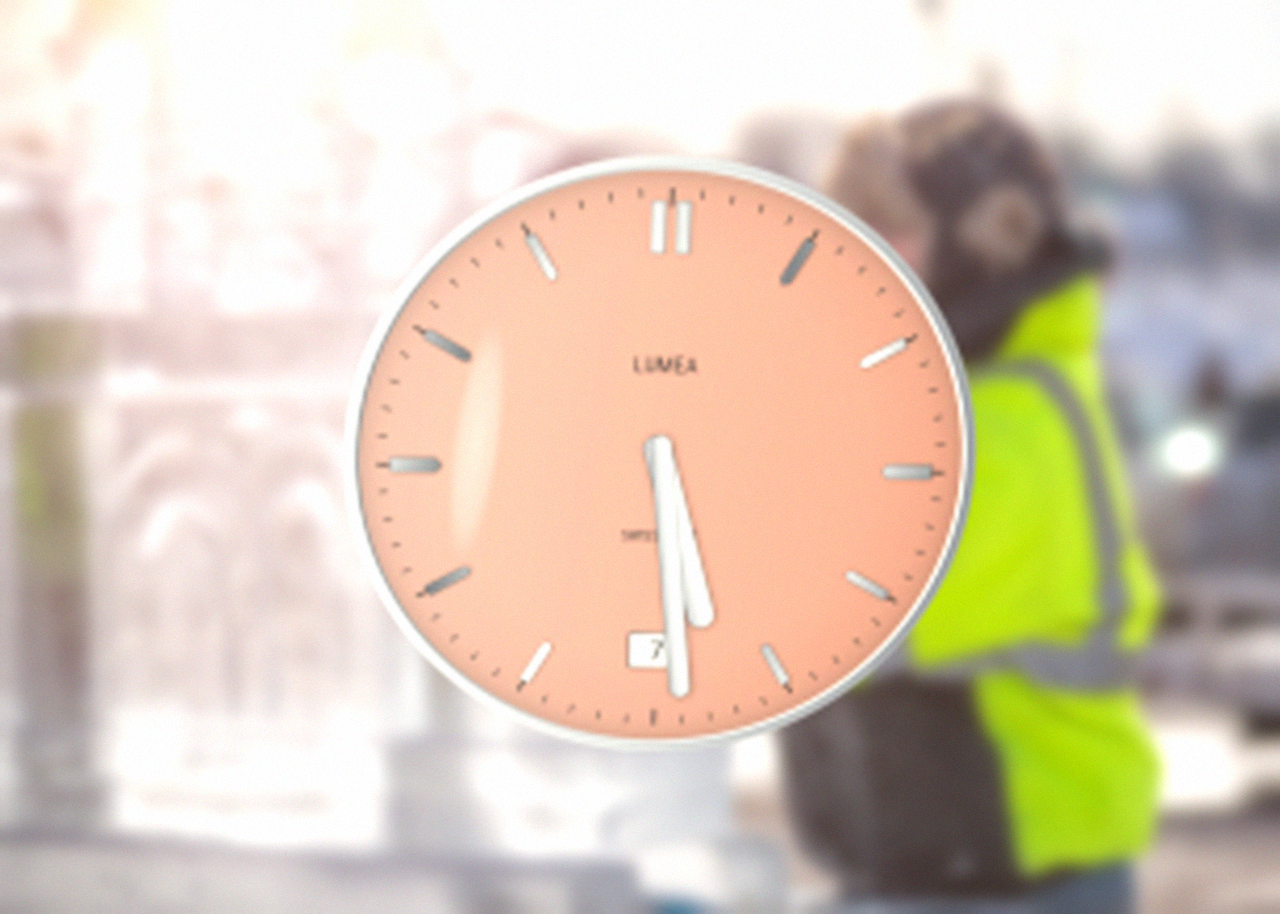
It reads {"hour": 5, "minute": 29}
